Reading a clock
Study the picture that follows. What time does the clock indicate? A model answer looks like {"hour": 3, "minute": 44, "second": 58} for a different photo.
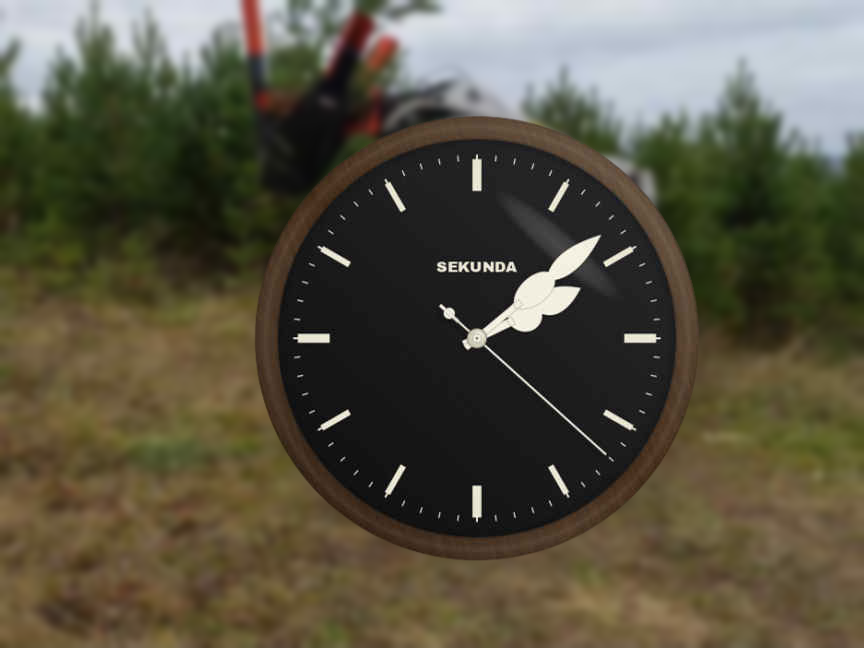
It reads {"hour": 2, "minute": 8, "second": 22}
